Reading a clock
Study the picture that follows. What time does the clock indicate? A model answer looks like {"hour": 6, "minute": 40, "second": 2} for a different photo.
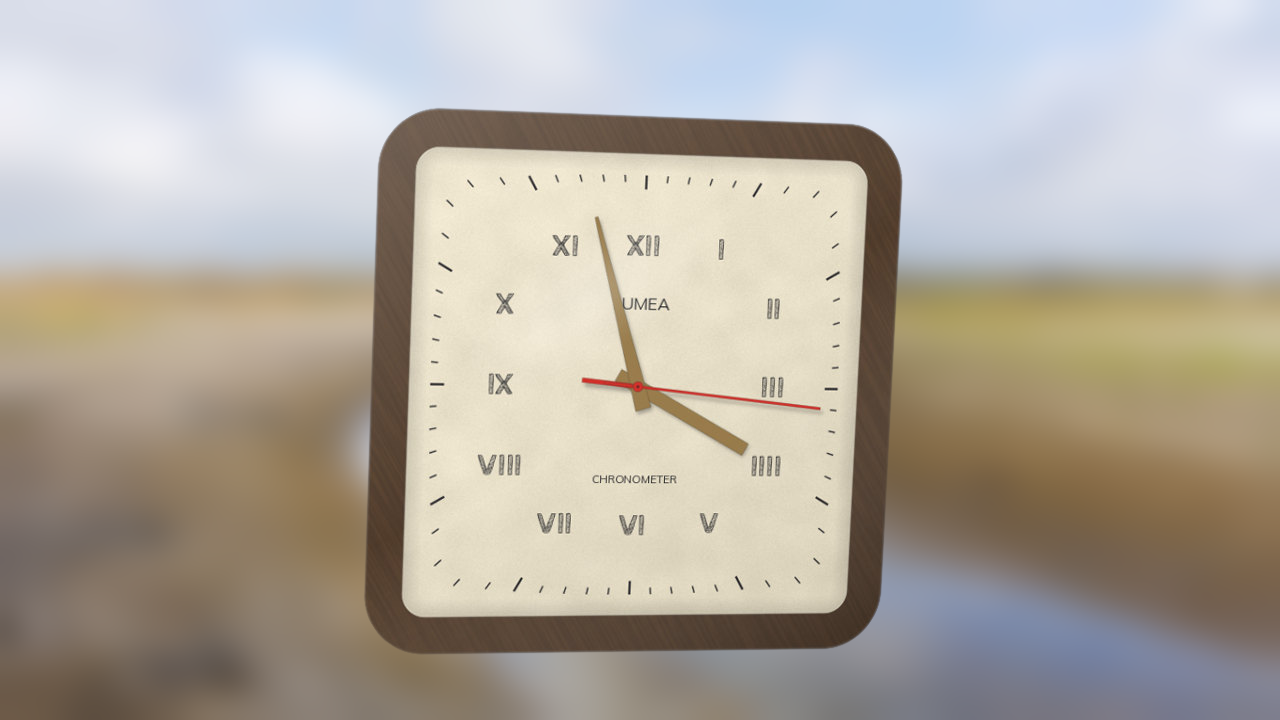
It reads {"hour": 3, "minute": 57, "second": 16}
